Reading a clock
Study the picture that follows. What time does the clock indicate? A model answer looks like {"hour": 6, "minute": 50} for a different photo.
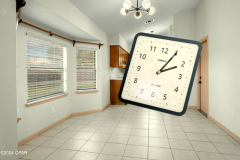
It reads {"hour": 2, "minute": 5}
